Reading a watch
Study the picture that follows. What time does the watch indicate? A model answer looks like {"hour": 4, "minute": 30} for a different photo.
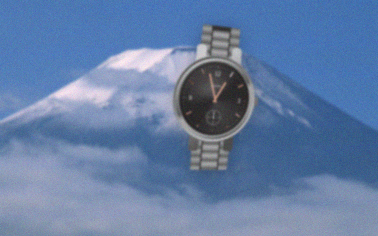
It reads {"hour": 12, "minute": 57}
